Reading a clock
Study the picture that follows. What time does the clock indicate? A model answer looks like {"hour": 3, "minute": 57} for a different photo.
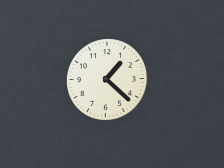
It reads {"hour": 1, "minute": 22}
